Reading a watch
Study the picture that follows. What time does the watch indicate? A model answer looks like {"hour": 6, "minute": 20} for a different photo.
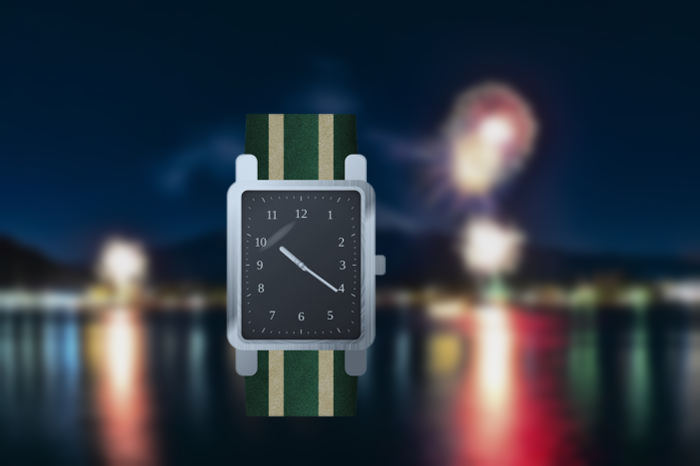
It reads {"hour": 10, "minute": 21}
